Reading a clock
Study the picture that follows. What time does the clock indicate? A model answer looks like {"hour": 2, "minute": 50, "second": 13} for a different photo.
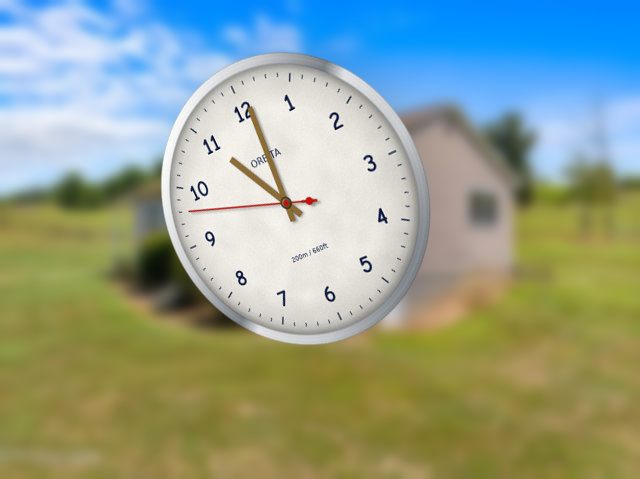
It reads {"hour": 11, "minute": 0, "second": 48}
